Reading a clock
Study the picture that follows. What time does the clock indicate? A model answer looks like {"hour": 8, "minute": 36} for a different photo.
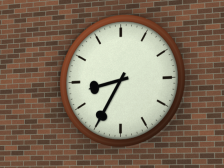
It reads {"hour": 8, "minute": 35}
